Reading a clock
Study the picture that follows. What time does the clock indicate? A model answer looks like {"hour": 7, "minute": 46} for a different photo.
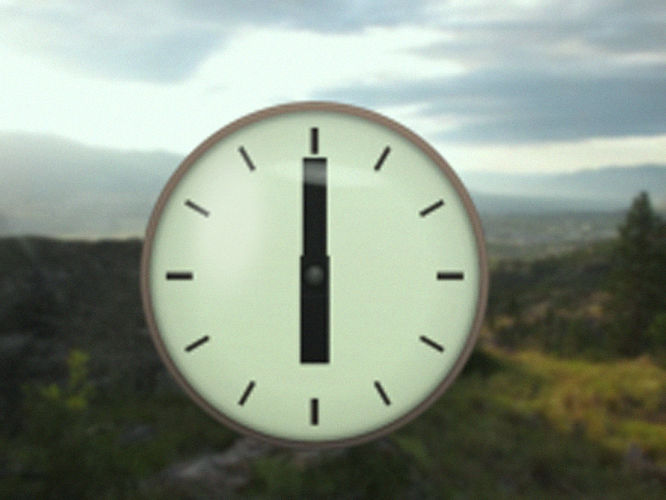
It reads {"hour": 6, "minute": 0}
